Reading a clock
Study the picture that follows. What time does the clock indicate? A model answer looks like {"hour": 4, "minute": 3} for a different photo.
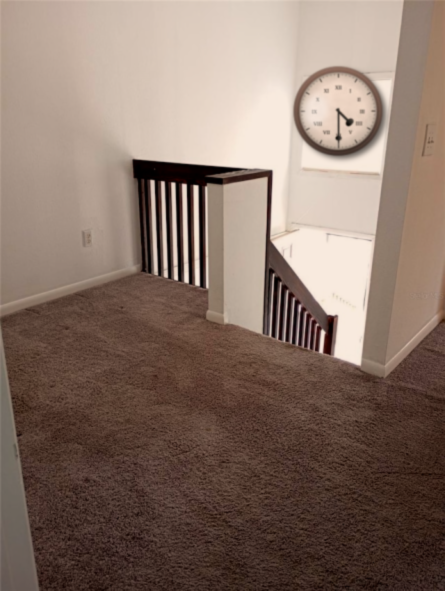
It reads {"hour": 4, "minute": 30}
